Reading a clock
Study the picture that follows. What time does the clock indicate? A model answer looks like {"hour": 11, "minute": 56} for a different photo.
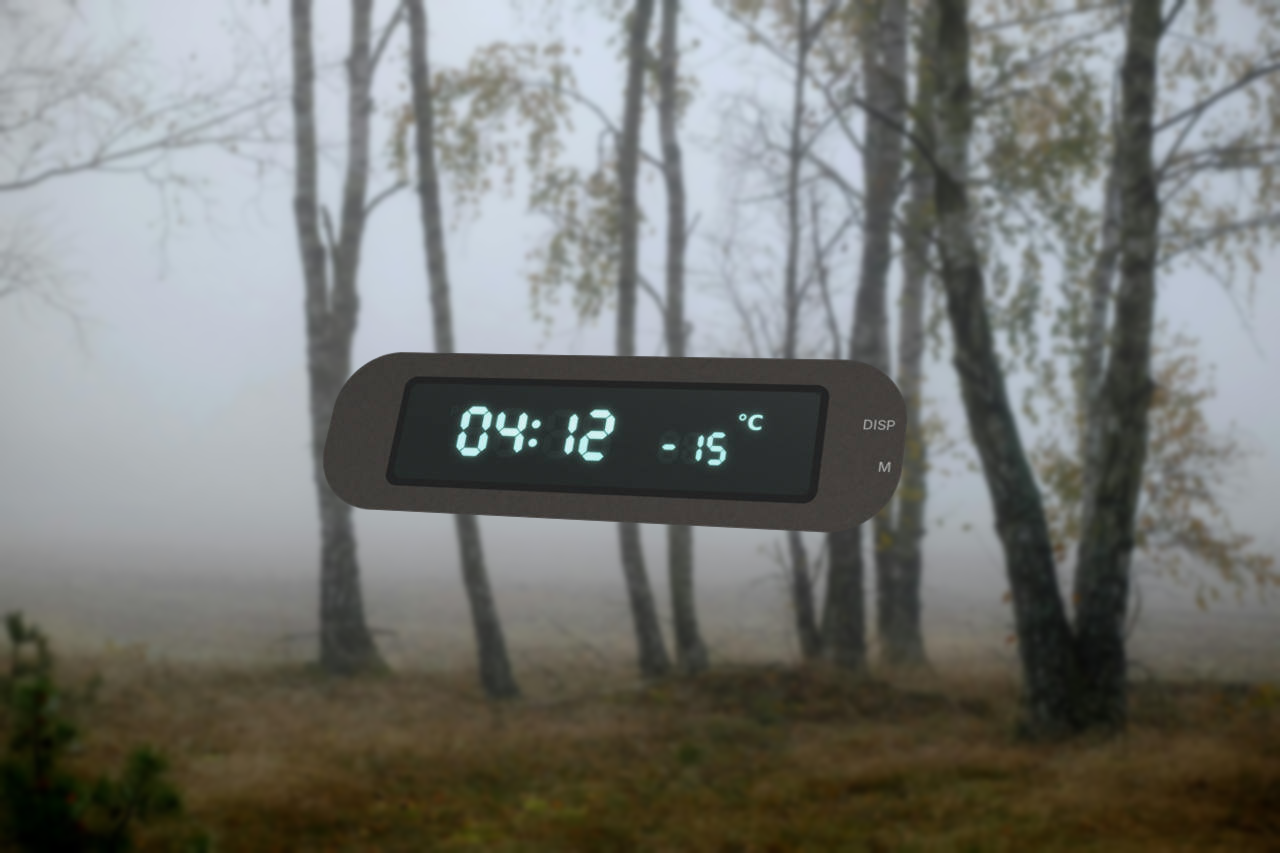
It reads {"hour": 4, "minute": 12}
